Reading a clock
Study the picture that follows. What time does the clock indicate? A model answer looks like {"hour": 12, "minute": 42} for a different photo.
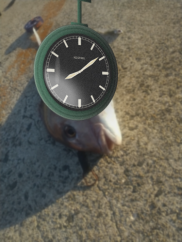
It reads {"hour": 8, "minute": 9}
